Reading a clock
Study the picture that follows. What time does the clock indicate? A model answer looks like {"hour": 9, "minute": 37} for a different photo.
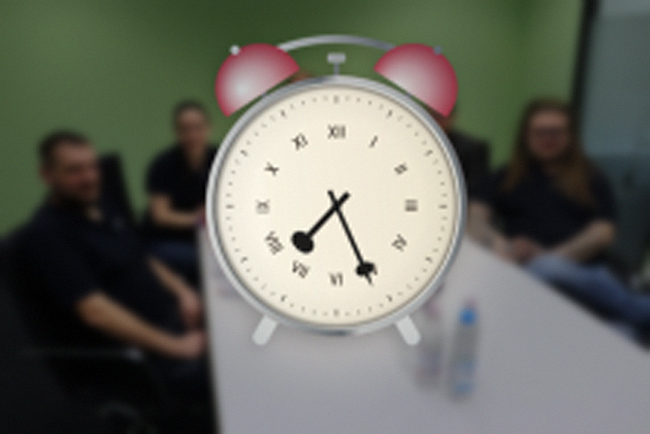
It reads {"hour": 7, "minute": 26}
